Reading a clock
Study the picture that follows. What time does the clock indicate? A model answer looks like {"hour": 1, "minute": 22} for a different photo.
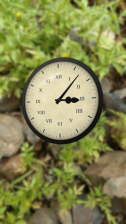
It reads {"hour": 3, "minute": 7}
